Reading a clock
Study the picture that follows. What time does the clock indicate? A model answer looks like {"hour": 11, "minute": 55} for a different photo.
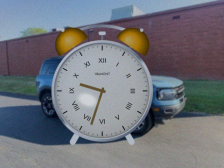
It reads {"hour": 9, "minute": 33}
